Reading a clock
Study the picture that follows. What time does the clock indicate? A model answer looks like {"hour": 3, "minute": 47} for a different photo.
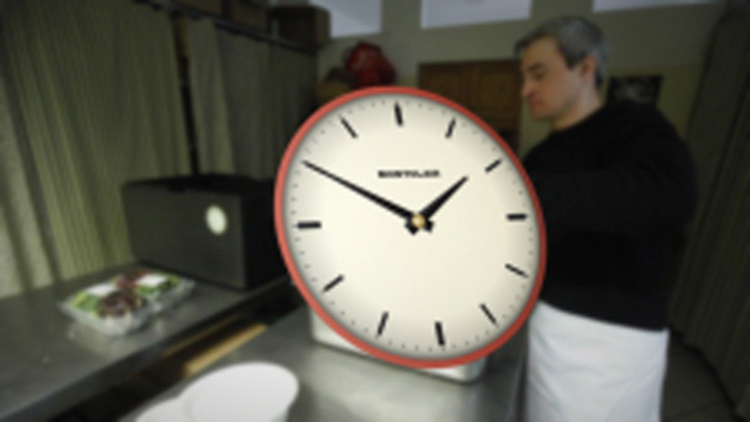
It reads {"hour": 1, "minute": 50}
